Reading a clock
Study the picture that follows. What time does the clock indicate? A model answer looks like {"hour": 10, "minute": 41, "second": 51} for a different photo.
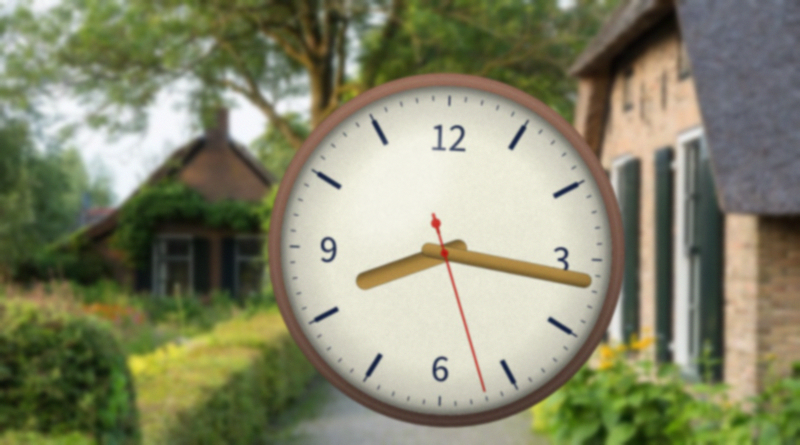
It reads {"hour": 8, "minute": 16, "second": 27}
